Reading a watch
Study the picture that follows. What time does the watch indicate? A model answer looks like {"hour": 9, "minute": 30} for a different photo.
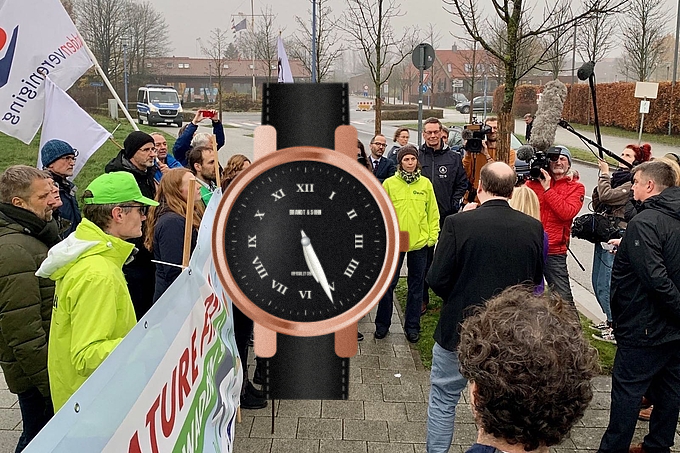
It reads {"hour": 5, "minute": 26}
